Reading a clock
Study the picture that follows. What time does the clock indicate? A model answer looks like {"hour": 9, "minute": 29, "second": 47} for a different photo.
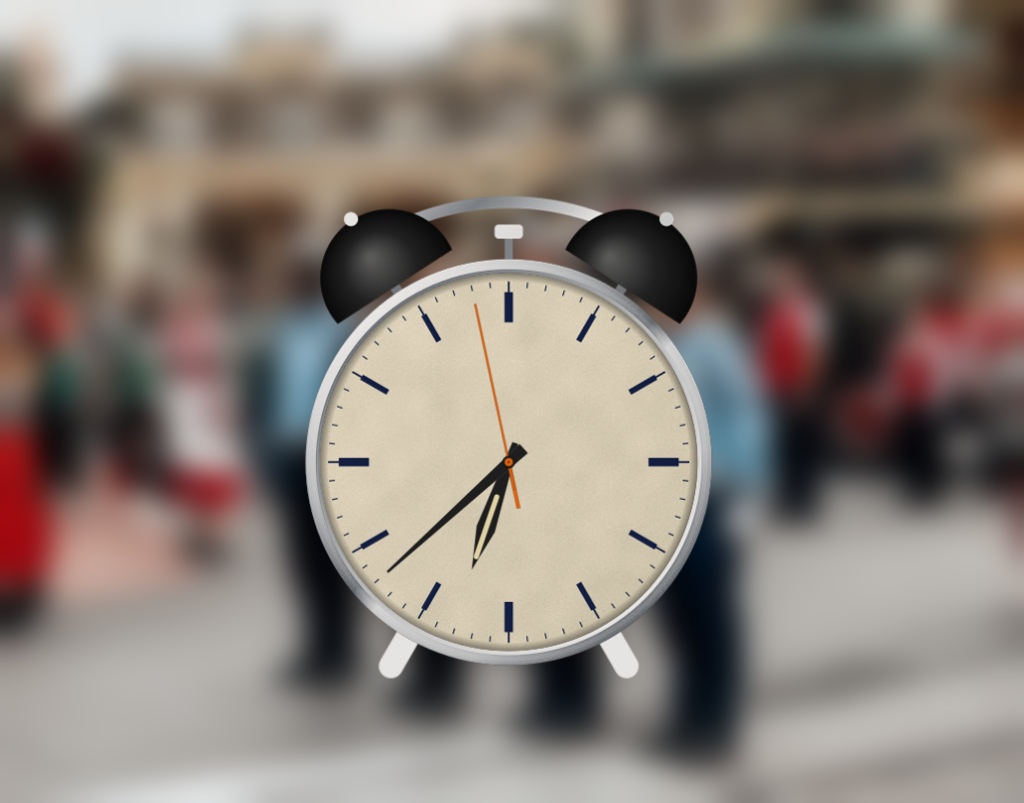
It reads {"hour": 6, "minute": 37, "second": 58}
